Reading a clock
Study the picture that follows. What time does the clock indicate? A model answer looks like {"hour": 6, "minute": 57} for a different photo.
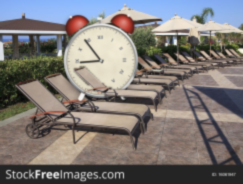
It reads {"hour": 8, "minute": 54}
